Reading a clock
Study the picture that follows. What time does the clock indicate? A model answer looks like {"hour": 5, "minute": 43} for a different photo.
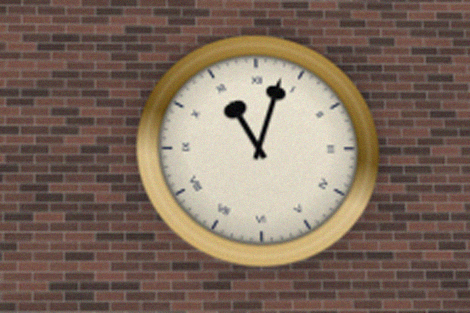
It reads {"hour": 11, "minute": 3}
